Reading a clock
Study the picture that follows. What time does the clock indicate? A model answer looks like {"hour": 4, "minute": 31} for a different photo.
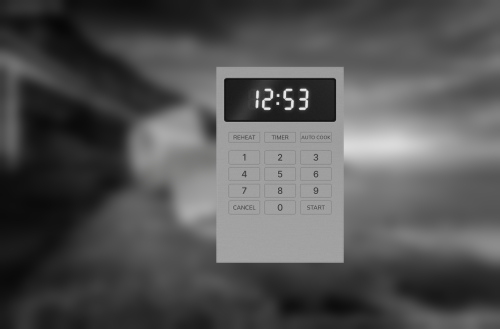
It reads {"hour": 12, "minute": 53}
